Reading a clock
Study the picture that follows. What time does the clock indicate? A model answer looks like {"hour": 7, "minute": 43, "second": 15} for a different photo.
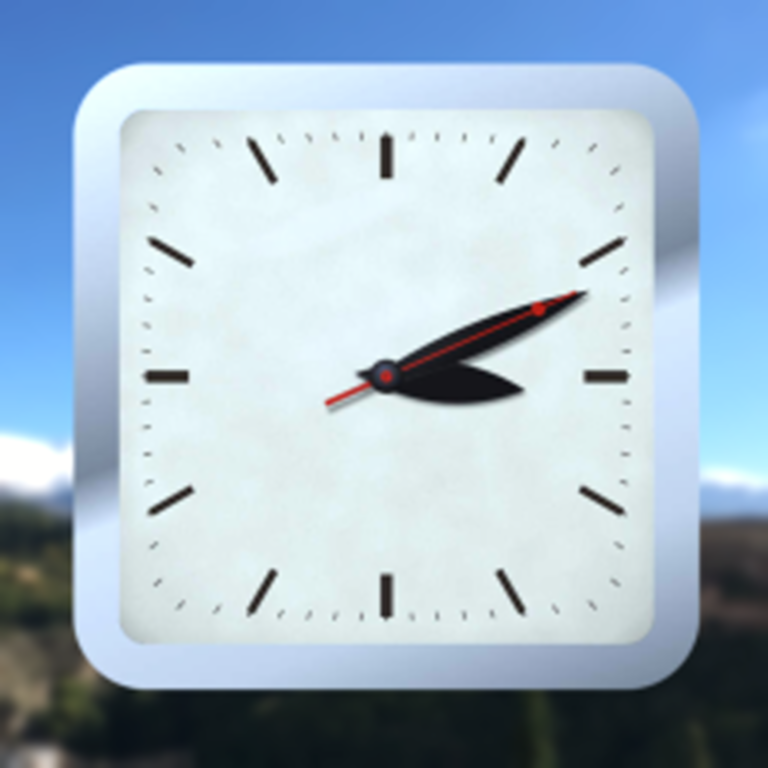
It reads {"hour": 3, "minute": 11, "second": 11}
